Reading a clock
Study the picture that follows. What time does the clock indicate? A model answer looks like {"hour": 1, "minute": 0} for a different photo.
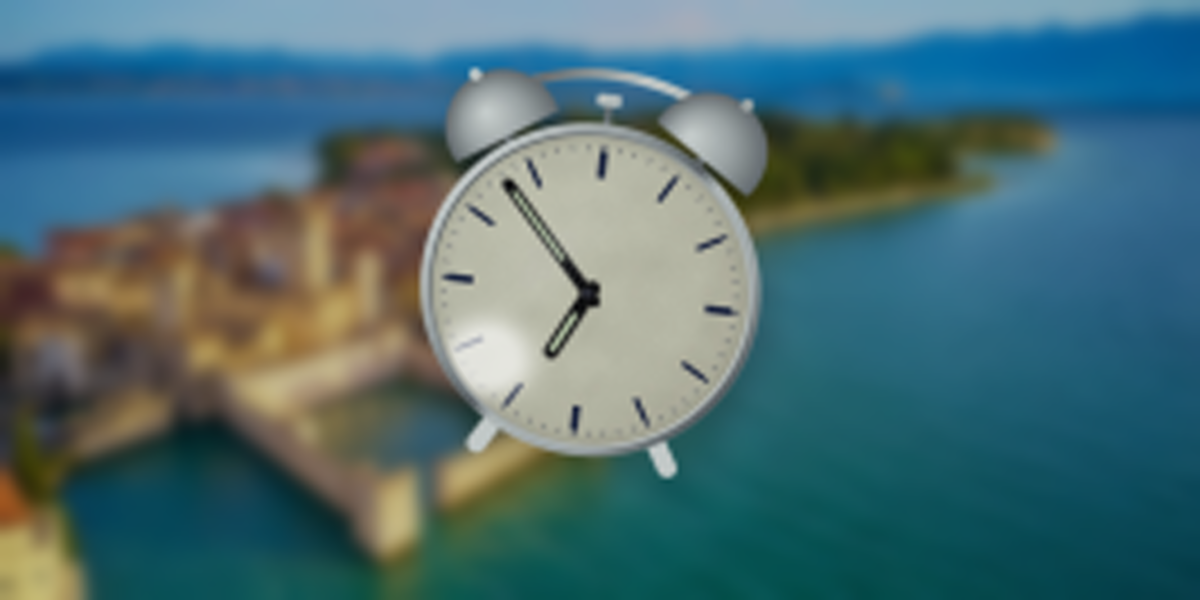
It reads {"hour": 6, "minute": 53}
